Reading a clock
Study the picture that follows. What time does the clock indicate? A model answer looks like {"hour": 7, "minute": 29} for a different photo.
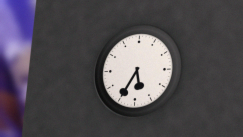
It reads {"hour": 5, "minute": 35}
